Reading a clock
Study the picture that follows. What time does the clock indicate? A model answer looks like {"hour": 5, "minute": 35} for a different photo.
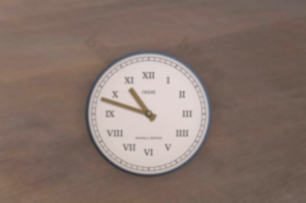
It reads {"hour": 10, "minute": 48}
